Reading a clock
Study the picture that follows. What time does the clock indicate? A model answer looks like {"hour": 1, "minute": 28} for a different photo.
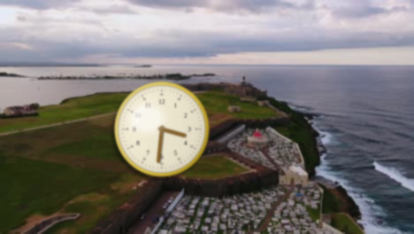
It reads {"hour": 3, "minute": 31}
